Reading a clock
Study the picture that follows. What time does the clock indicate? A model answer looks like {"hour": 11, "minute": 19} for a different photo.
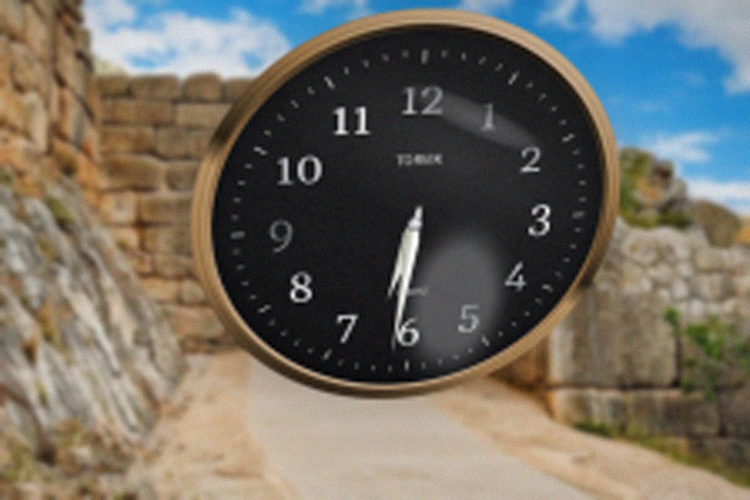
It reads {"hour": 6, "minute": 31}
